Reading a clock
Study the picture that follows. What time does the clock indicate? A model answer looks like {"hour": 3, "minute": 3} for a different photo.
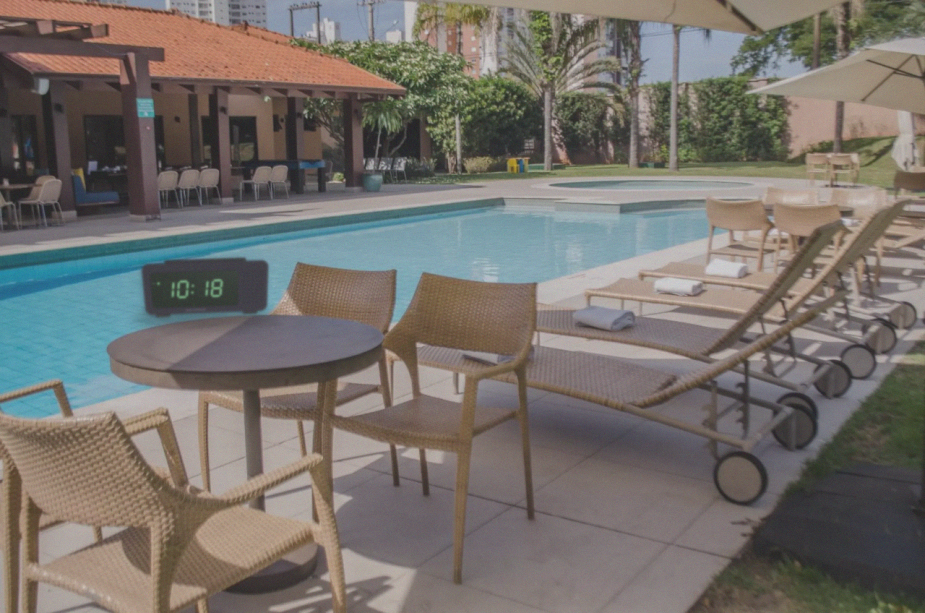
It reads {"hour": 10, "minute": 18}
